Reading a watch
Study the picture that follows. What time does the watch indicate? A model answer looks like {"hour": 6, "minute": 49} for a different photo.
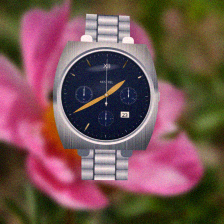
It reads {"hour": 1, "minute": 40}
